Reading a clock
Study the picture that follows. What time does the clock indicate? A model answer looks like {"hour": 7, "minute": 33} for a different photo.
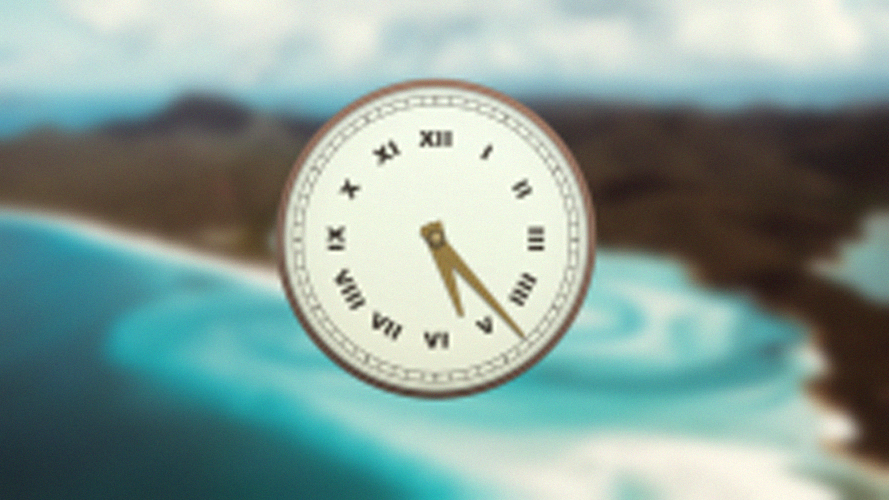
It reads {"hour": 5, "minute": 23}
